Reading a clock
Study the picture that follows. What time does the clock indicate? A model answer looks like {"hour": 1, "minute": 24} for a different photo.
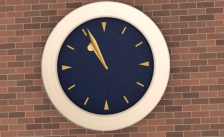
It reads {"hour": 10, "minute": 56}
